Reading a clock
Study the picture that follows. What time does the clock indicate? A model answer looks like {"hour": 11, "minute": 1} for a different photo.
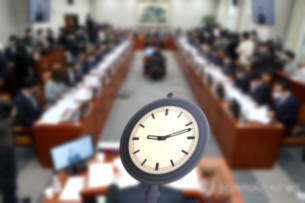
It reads {"hour": 9, "minute": 12}
